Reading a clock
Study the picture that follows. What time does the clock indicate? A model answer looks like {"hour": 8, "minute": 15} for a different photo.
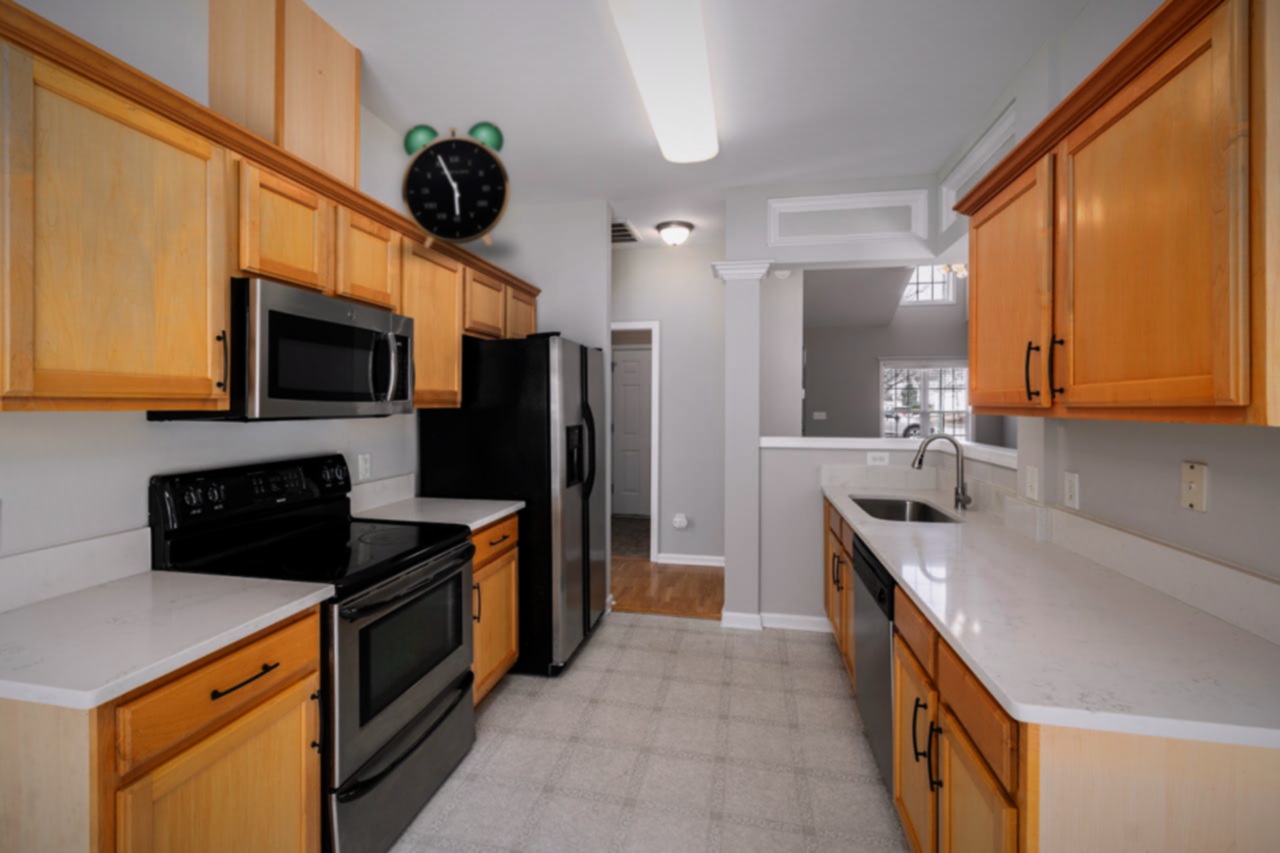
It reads {"hour": 5, "minute": 56}
